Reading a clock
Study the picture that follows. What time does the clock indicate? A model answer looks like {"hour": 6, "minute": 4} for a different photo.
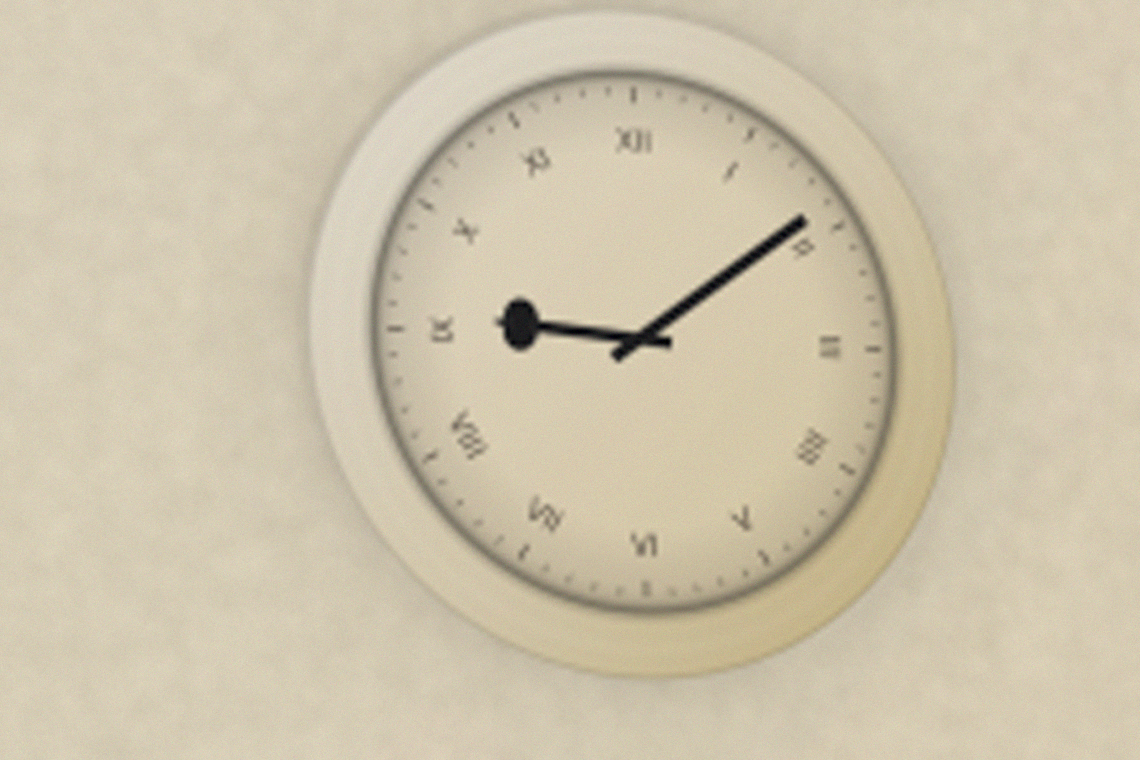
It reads {"hour": 9, "minute": 9}
